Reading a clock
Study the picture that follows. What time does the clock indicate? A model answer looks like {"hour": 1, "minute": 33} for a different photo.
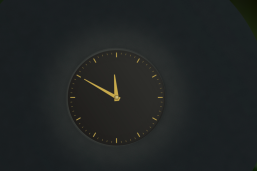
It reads {"hour": 11, "minute": 50}
